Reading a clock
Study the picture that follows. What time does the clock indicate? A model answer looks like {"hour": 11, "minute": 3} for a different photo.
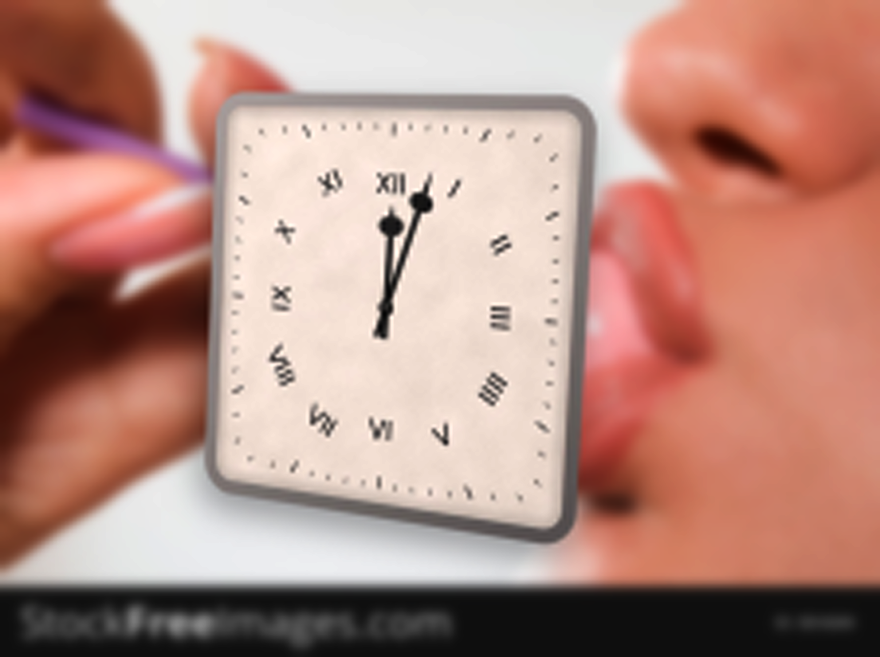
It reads {"hour": 12, "minute": 3}
